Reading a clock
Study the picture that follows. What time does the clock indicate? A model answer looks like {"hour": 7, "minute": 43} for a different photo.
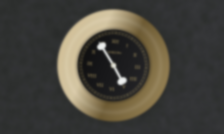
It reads {"hour": 4, "minute": 54}
